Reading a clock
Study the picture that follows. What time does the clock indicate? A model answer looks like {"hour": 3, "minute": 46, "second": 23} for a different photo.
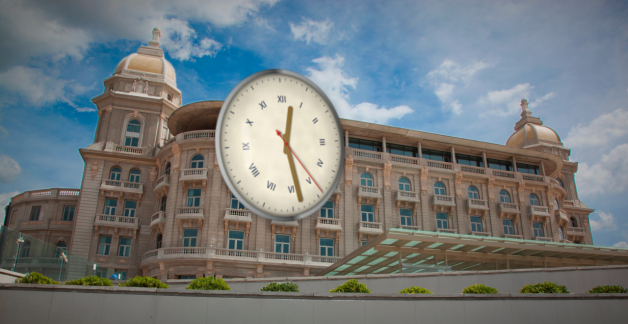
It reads {"hour": 12, "minute": 28, "second": 24}
